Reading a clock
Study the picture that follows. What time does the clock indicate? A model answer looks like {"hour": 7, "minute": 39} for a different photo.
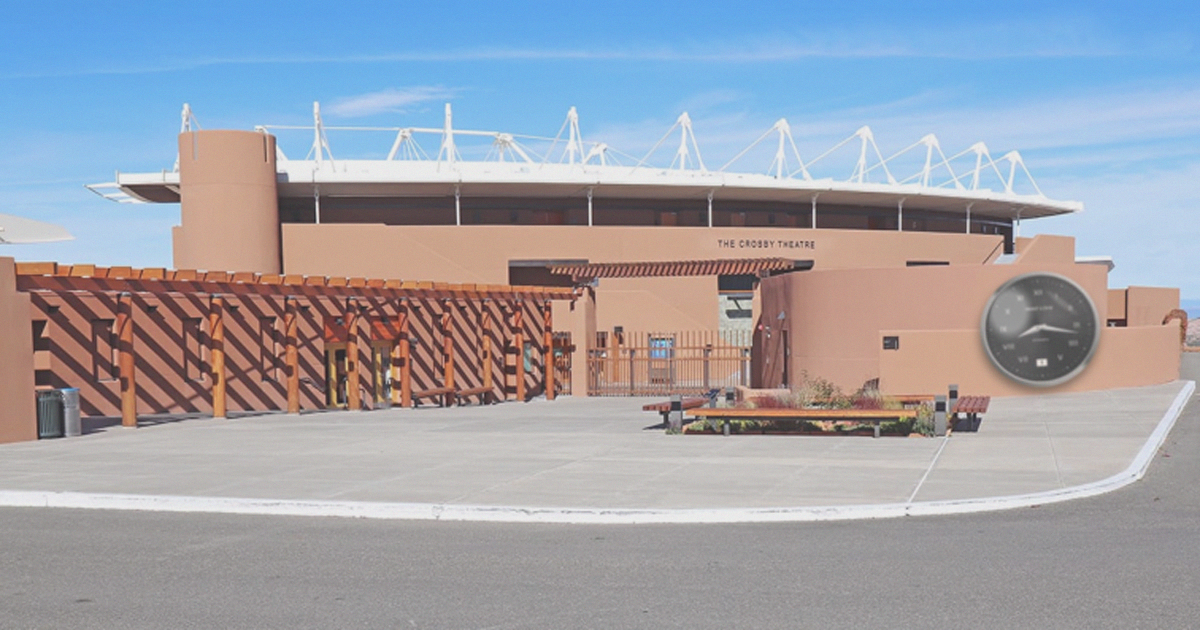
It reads {"hour": 8, "minute": 17}
